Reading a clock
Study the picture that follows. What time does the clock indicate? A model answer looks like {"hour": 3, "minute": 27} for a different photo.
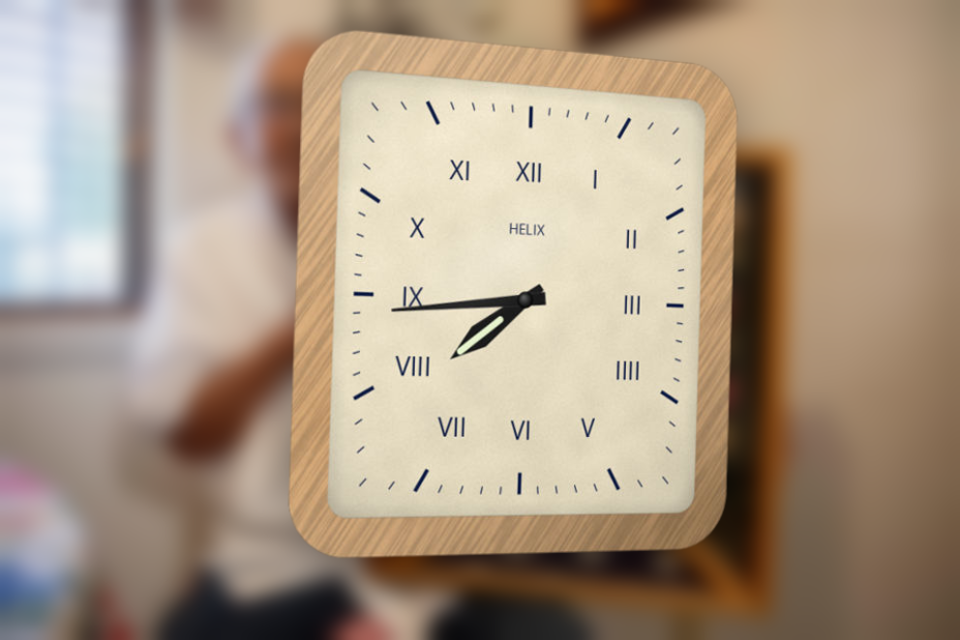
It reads {"hour": 7, "minute": 44}
